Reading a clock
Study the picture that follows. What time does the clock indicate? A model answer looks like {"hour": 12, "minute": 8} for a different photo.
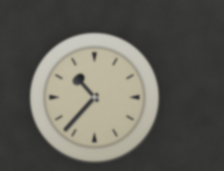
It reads {"hour": 10, "minute": 37}
